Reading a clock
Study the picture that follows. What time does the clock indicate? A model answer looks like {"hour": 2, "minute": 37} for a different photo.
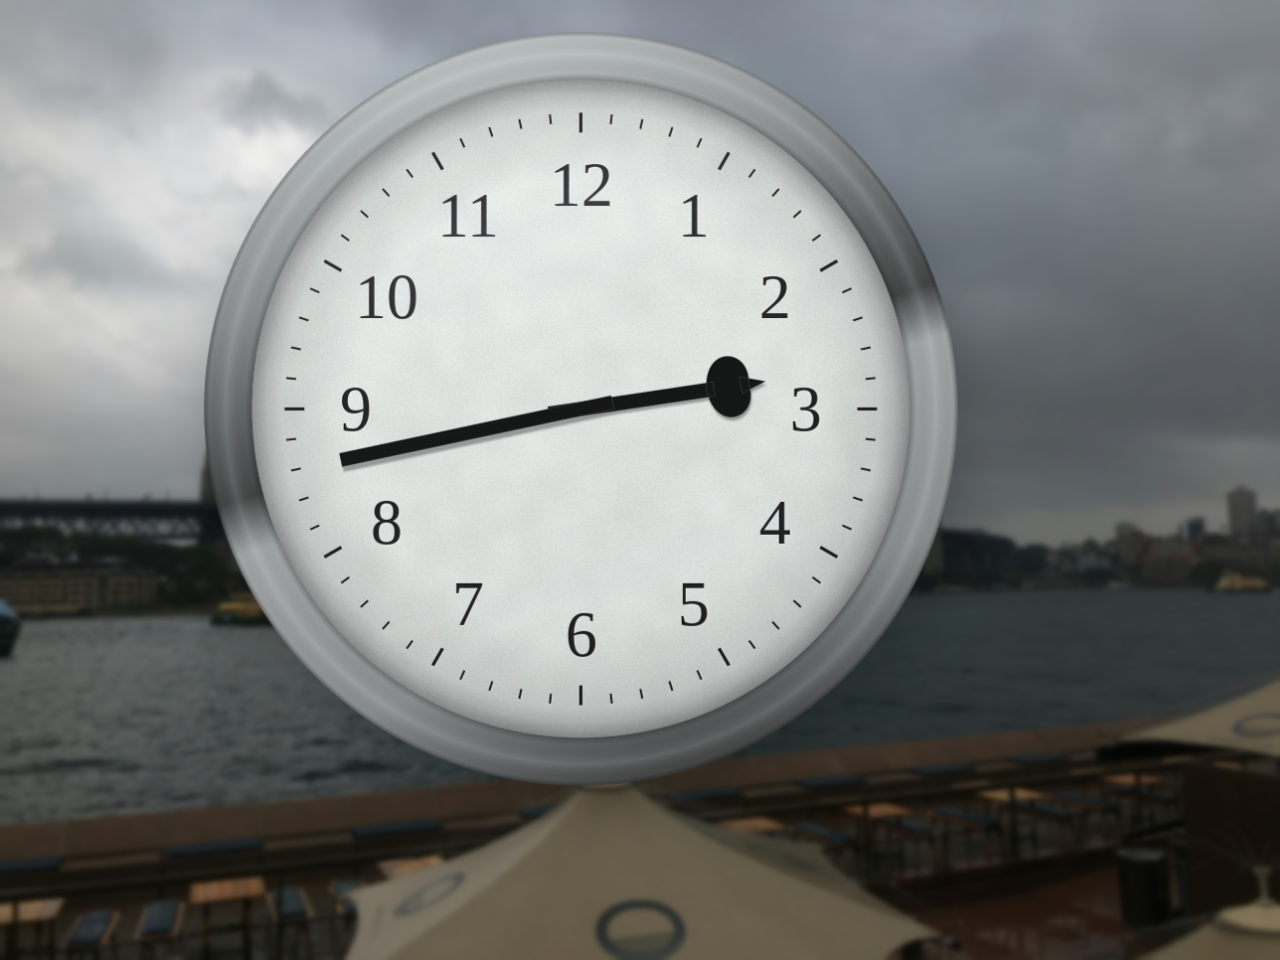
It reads {"hour": 2, "minute": 43}
